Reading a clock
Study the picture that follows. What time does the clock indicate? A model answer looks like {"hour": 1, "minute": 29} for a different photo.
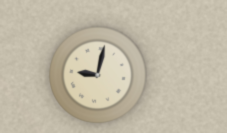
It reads {"hour": 9, "minute": 1}
